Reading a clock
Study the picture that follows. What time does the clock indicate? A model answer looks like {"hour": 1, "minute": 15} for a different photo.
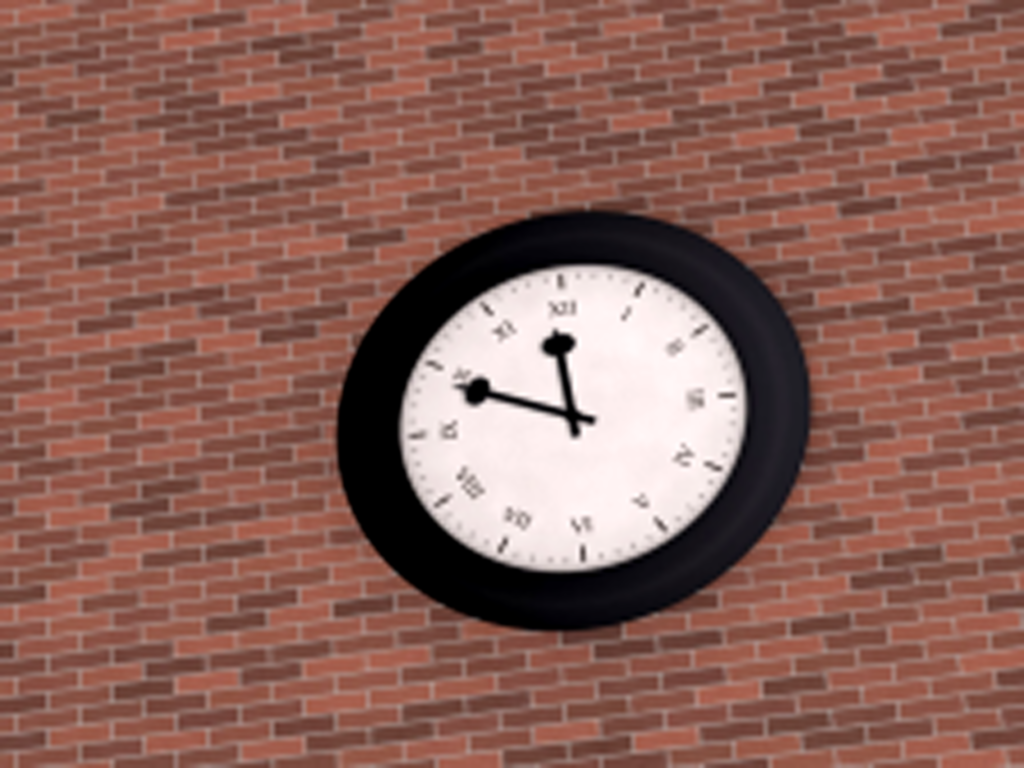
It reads {"hour": 11, "minute": 49}
